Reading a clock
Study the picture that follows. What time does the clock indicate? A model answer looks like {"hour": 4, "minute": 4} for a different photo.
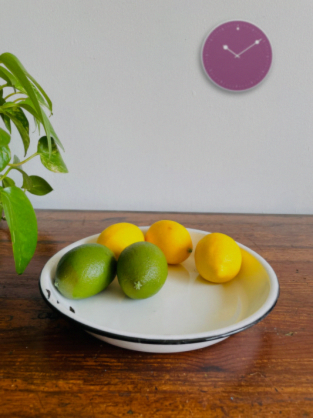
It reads {"hour": 10, "minute": 9}
